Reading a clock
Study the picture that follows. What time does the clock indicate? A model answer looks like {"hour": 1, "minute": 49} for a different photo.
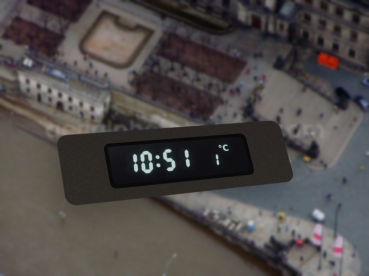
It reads {"hour": 10, "minute": 51}
